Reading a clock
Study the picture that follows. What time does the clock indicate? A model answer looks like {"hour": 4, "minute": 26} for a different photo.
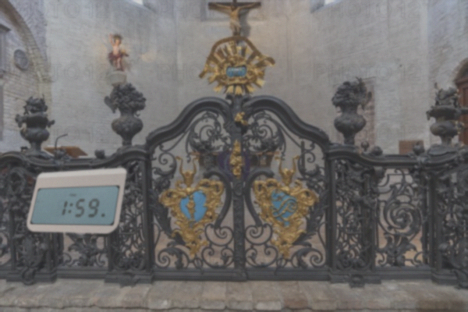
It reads {"hour": 1, "minute": 59}
